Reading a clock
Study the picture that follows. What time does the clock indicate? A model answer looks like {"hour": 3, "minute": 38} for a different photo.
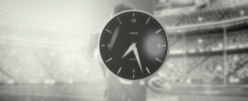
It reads {"hour": 7, "minute": 27}
